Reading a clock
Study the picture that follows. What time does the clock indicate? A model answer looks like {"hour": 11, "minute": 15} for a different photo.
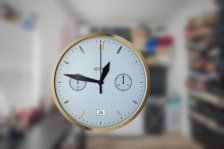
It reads {"hour": 12, "minute": 47}
